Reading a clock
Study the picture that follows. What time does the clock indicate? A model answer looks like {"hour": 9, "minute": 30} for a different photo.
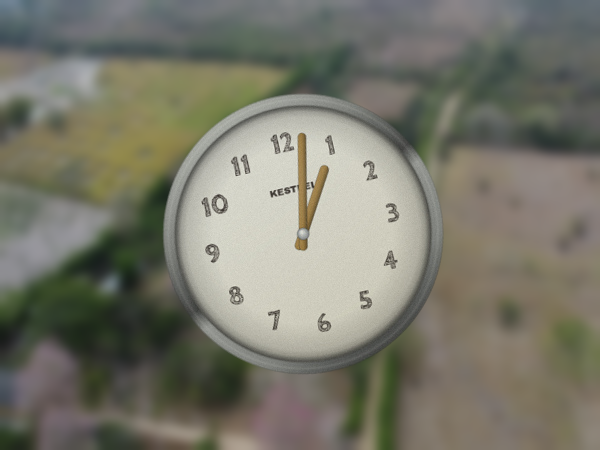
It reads {"hour": 1, "minute": 2}
